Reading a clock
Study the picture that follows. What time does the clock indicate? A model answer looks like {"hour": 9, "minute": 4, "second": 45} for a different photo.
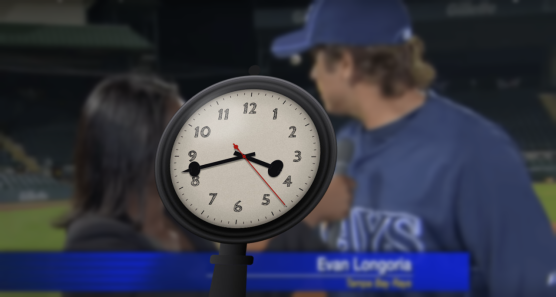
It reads {"hour": 3, "minute": 42, "second": 23}
